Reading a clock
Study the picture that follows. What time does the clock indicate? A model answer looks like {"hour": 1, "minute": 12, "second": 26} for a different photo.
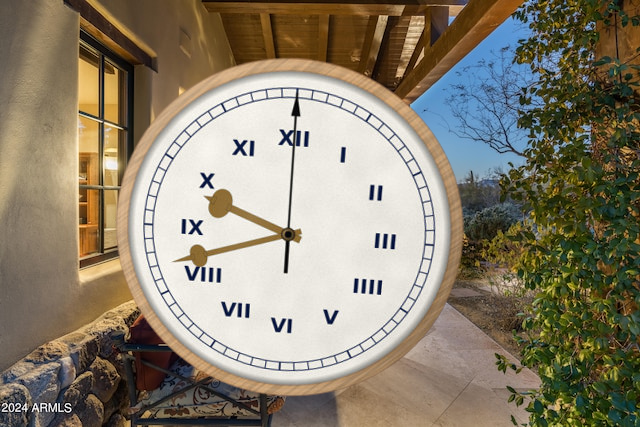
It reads {"hour": 9, "minute": 42, "second": 0}
